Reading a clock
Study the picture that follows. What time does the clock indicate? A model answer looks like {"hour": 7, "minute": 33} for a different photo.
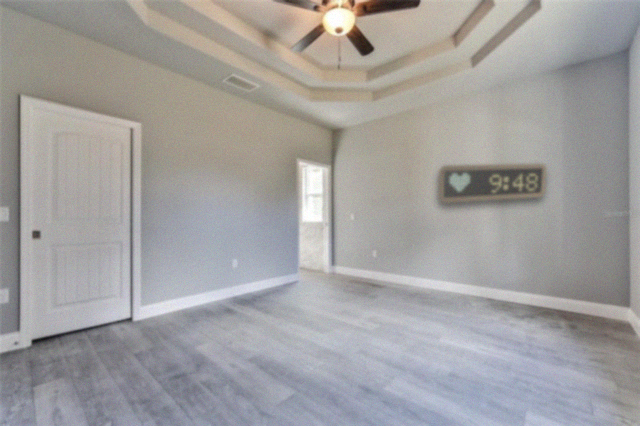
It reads {"hour": 9, "minute": 48}
